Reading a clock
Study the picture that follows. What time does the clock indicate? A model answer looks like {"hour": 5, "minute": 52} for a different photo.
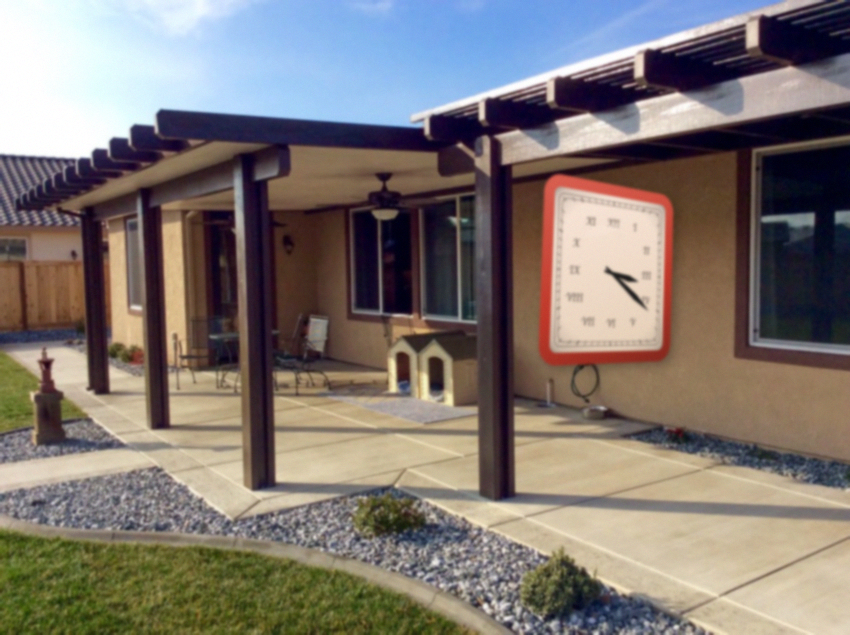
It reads {"hour": 3, "minute": 21}
